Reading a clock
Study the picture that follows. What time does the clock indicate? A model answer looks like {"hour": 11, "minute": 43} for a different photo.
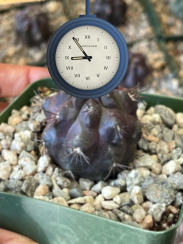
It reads {"hour": 8, "minute": 54}
